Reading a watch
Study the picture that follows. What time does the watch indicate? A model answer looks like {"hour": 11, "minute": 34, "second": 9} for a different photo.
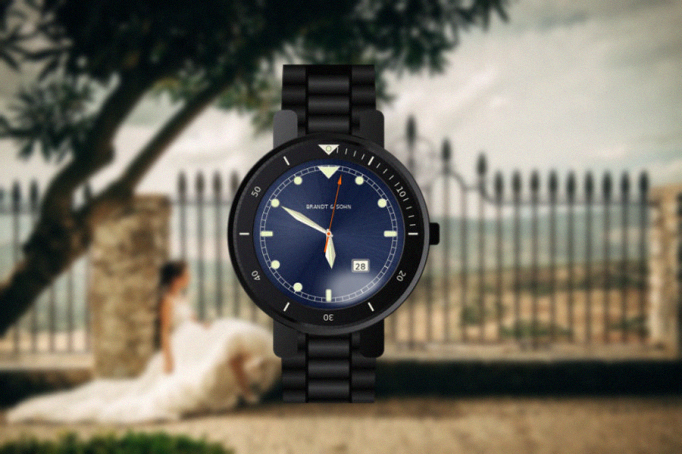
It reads {"hour": 5, "minute": 50, "second": 2}
